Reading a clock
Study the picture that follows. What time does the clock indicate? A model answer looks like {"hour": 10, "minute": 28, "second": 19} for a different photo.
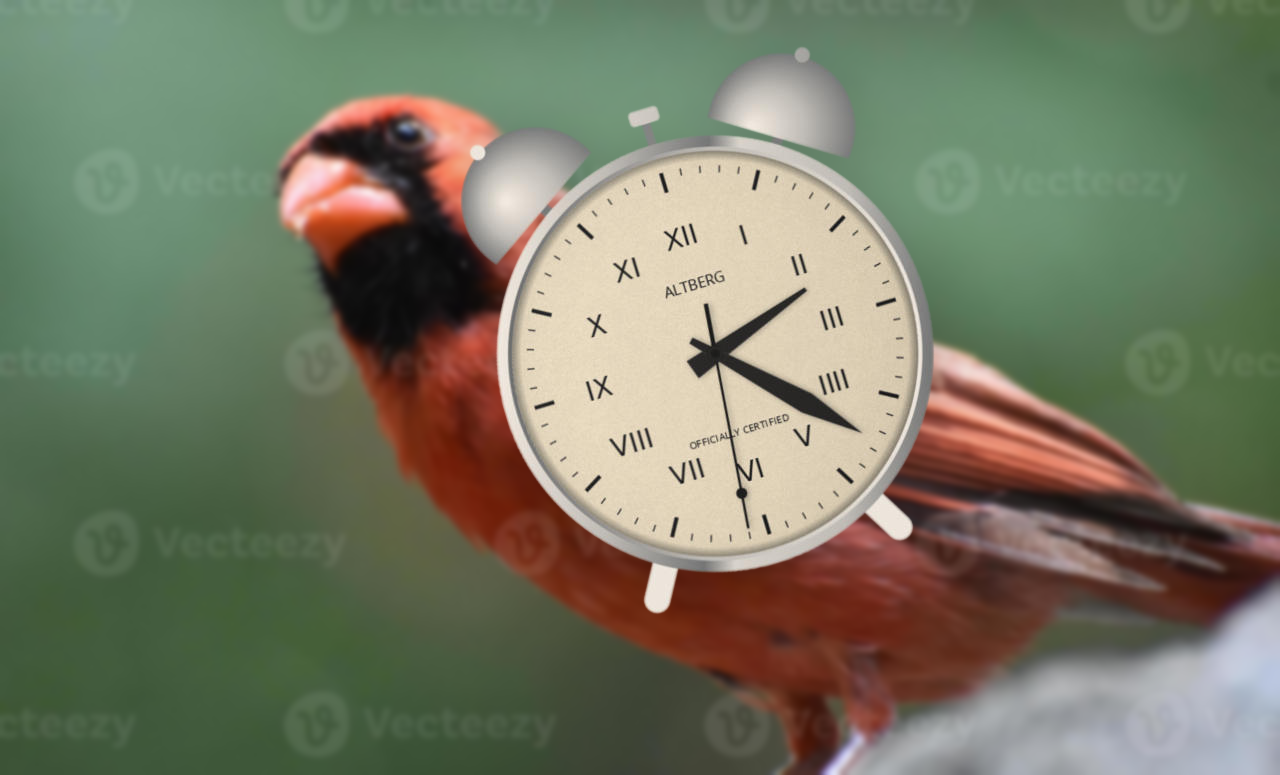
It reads {"hour": 2, "minute": 22, "second": 31}
